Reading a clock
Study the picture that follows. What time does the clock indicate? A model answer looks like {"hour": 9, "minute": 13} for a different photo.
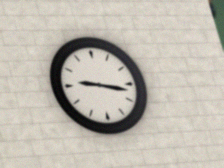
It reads {"hour": 9, "minute": 17}
